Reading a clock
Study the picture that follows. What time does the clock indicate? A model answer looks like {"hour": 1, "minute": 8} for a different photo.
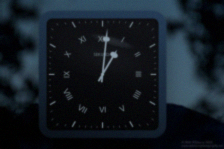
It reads {"hour": 1, "minute": 1}
